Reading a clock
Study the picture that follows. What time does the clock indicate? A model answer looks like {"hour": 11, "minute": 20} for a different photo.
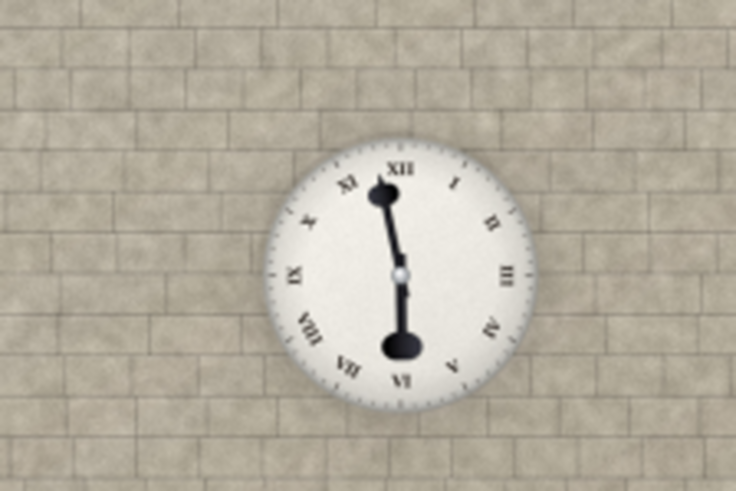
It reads {"hour": 5, "minute": 58}
